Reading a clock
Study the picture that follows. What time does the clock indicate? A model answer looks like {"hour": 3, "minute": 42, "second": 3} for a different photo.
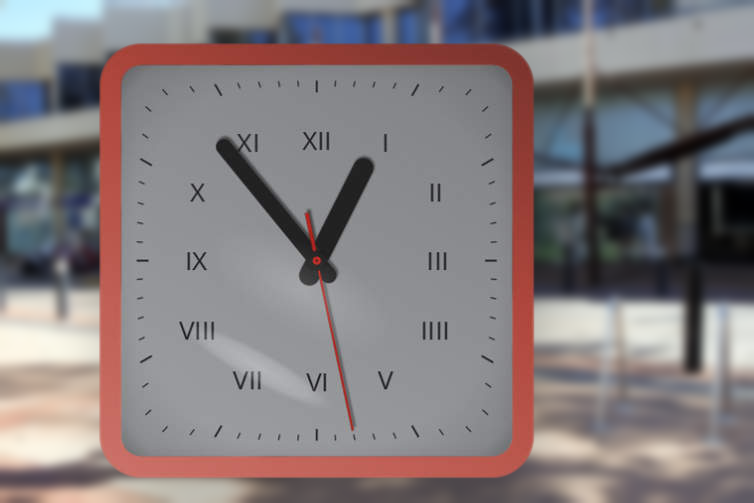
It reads {"hour": 12, "minute": 53, "second": 28}
